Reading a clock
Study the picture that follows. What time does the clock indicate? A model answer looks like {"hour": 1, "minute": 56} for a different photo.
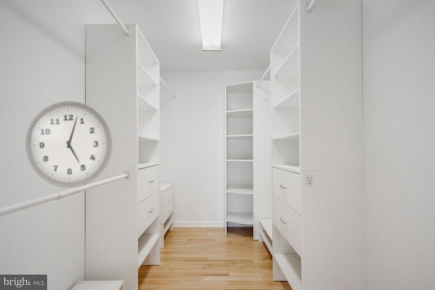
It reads {"hour": 5, "minute": 3}
